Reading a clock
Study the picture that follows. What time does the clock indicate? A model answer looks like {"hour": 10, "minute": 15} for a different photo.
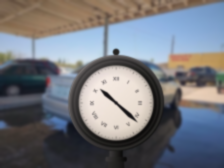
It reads {"hour": 10, "minute": 22}
